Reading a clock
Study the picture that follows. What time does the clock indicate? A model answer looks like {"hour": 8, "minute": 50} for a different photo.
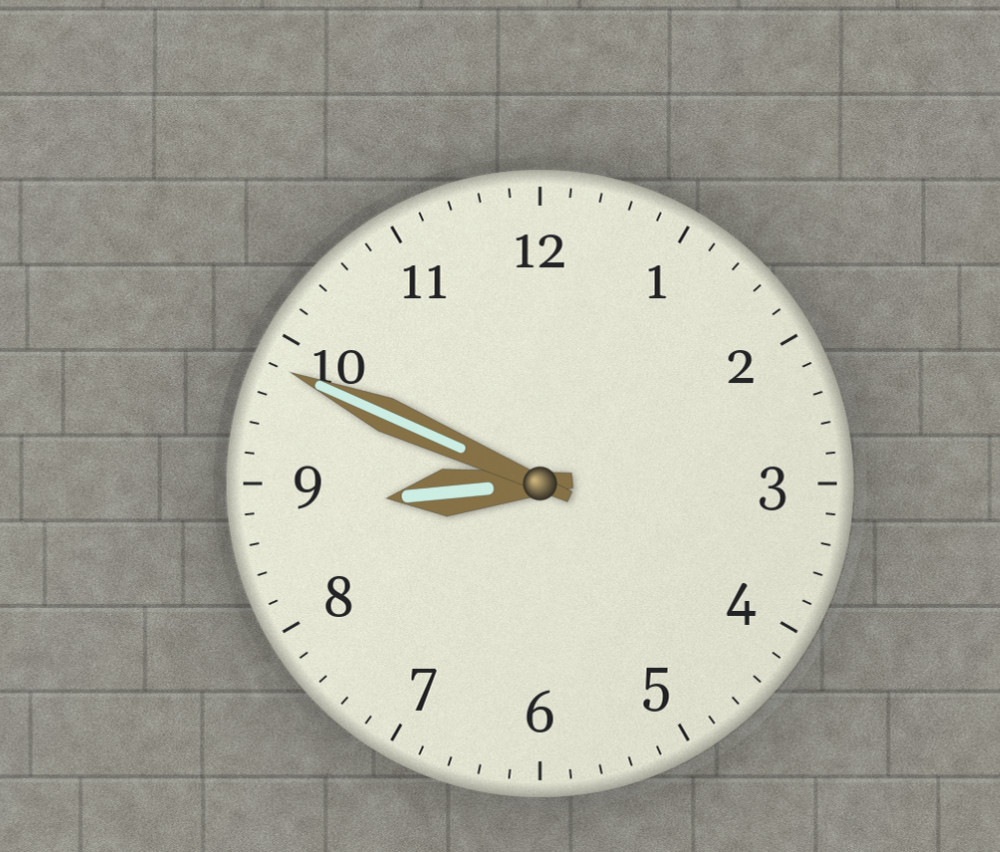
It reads {"hour": 8, "minute": 49}
